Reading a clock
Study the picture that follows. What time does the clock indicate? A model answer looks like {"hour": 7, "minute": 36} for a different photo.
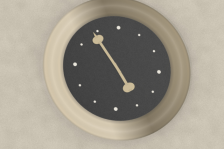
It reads {"hour": 4, "minute": 54}
